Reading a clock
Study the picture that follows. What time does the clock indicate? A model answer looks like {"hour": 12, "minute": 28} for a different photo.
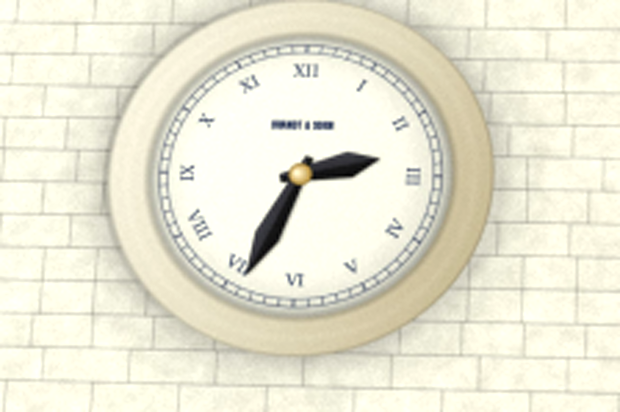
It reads {"hour": 2, "minute": 34}
